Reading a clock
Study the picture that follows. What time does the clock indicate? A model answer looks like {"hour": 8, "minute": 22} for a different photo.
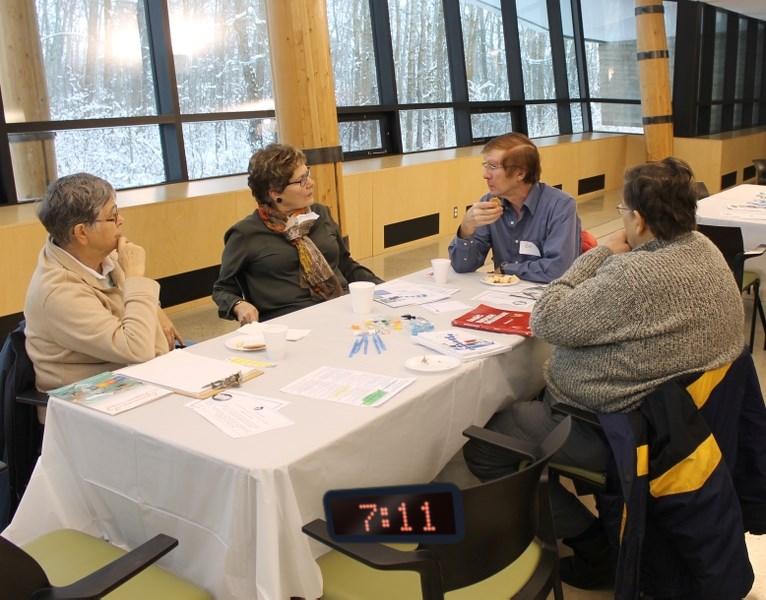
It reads {"hour": 7, "minute": 11}
